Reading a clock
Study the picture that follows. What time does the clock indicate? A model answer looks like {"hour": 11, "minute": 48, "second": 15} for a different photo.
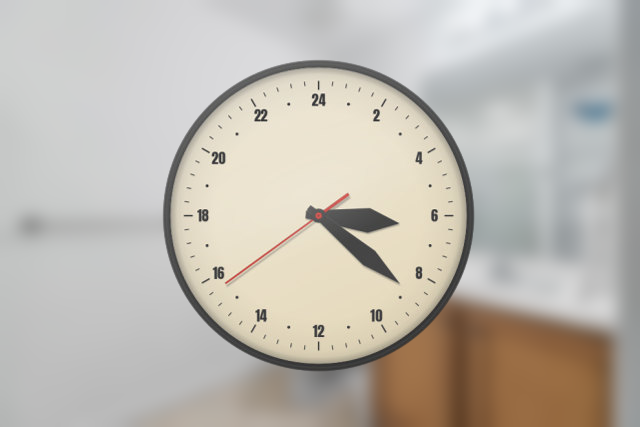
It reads {"hour": 6, "minute": 21, "second": 39}
